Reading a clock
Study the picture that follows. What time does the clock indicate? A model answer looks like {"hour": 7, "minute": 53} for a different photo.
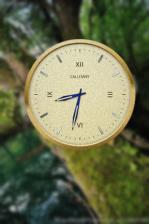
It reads {"hour": 8, "minute": 32}
